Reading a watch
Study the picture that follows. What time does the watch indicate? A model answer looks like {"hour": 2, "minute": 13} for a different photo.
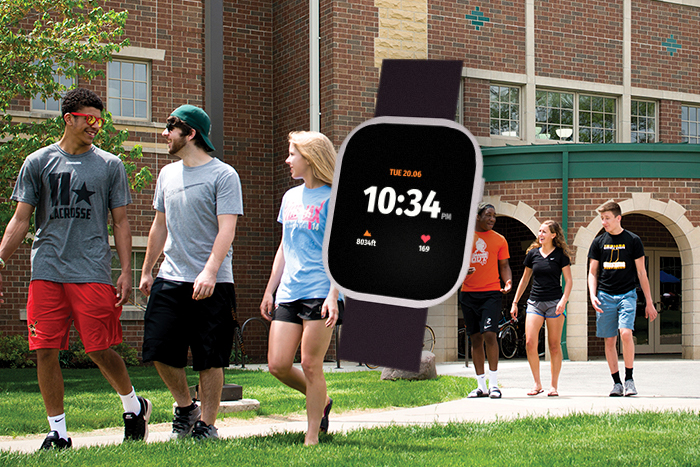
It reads {"hour": 10, "minute": 34}
